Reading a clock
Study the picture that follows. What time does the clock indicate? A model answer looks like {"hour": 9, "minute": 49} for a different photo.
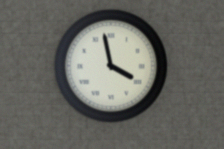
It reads {"hour": 3, "minute": 58}
